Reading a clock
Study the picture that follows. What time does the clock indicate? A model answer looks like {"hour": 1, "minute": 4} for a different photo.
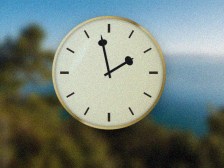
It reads {"hour": 1, "minute": 58}
